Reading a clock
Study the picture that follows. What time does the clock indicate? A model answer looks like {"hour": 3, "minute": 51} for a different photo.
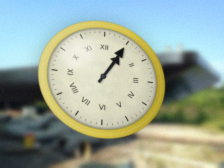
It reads {"hour": 1, "minute": 5}
